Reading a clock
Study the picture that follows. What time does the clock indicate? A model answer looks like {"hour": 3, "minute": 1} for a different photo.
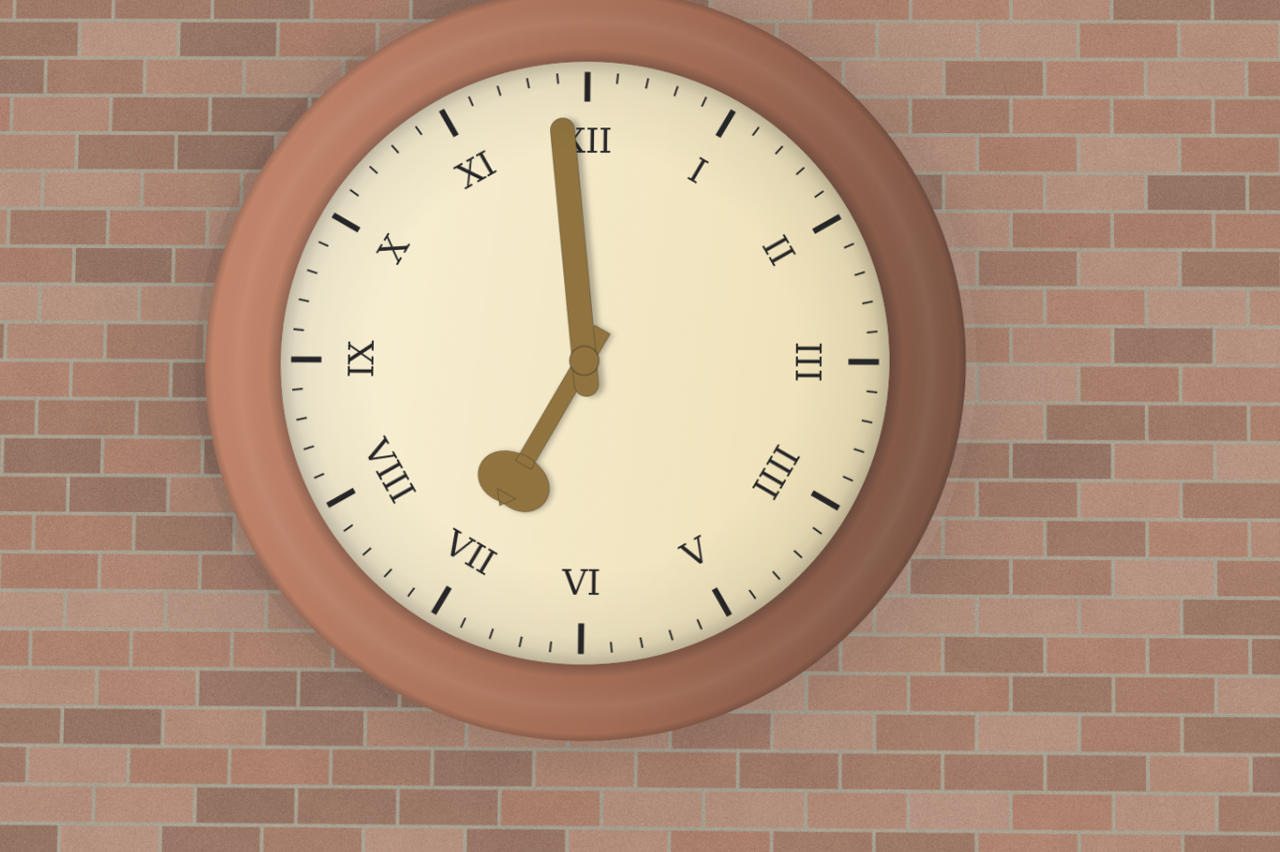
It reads {"hour": 6, "minute": 59}
